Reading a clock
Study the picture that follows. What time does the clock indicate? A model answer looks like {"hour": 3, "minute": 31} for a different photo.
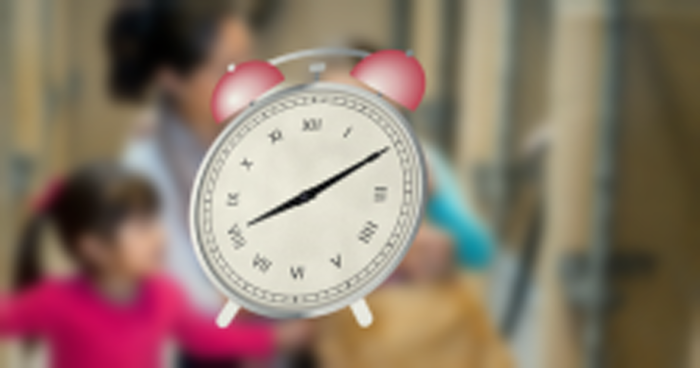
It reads {"hour": 8, "minute": 10}
